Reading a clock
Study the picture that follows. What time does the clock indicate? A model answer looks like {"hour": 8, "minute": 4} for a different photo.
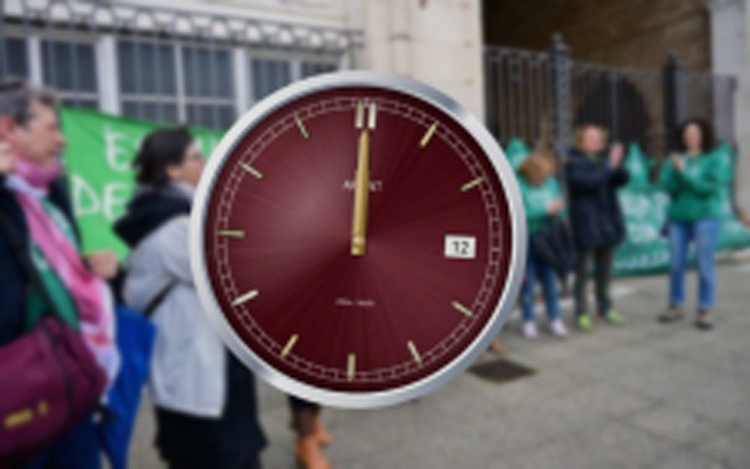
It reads {"hour": 12, "minute": 0}
